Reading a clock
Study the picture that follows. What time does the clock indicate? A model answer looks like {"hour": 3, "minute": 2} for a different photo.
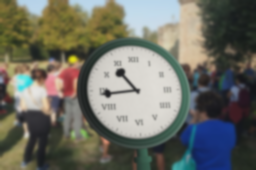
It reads {"hour": 10, "minute": 44}
